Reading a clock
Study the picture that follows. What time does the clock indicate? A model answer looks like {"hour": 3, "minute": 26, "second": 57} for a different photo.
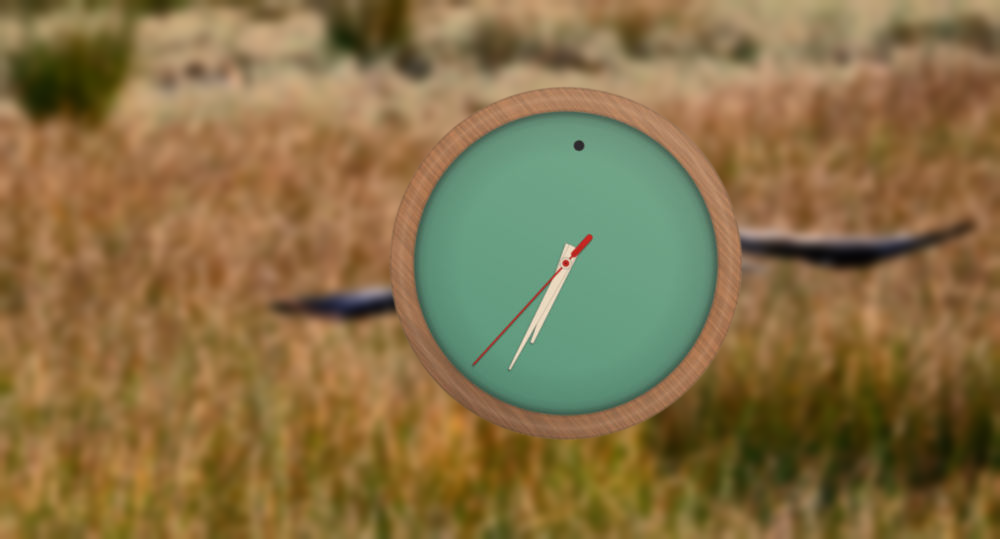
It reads {"hour": 6, "minute": 33, "second": 36}
